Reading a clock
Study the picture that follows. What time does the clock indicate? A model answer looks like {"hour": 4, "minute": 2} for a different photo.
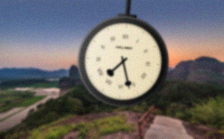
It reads {"hour": 7, "minute": 27}
